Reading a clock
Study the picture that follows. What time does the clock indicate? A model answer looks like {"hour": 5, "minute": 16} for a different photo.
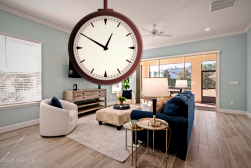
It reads {"hour": 12, "minute": 50}
